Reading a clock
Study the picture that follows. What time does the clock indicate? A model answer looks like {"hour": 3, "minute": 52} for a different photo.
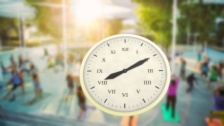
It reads {"hour": 8, "minute": 10}
